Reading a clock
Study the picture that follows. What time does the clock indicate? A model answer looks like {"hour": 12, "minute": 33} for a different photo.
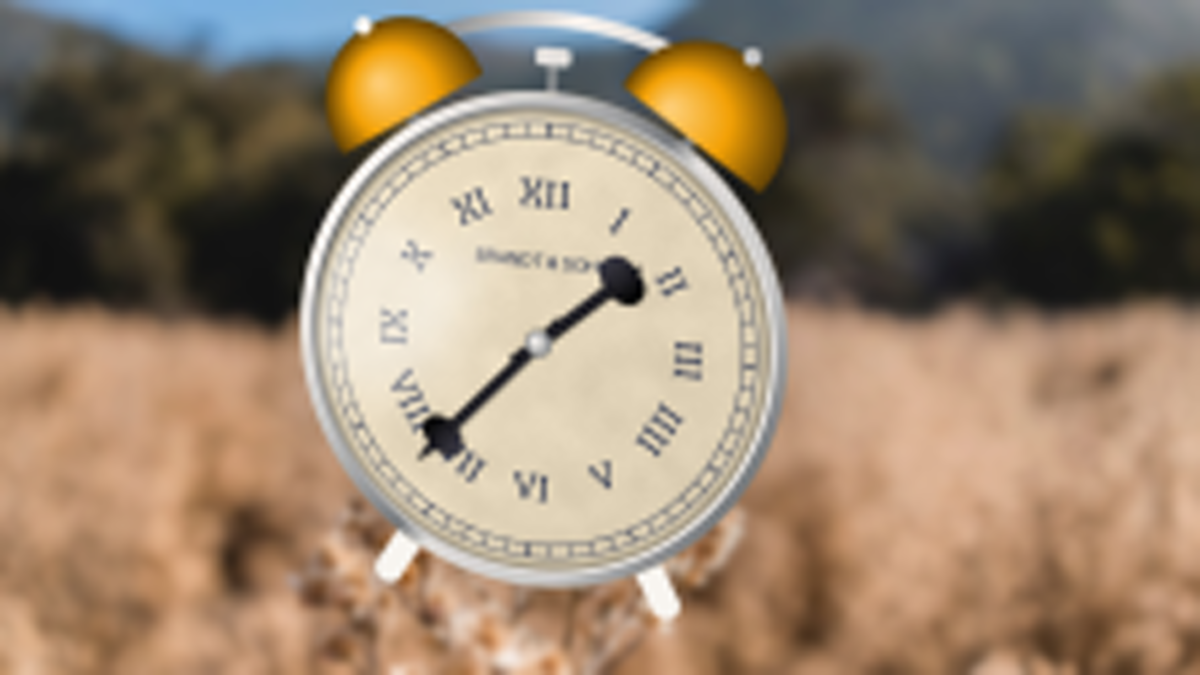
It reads {"hour": 1, "minute": 37}
